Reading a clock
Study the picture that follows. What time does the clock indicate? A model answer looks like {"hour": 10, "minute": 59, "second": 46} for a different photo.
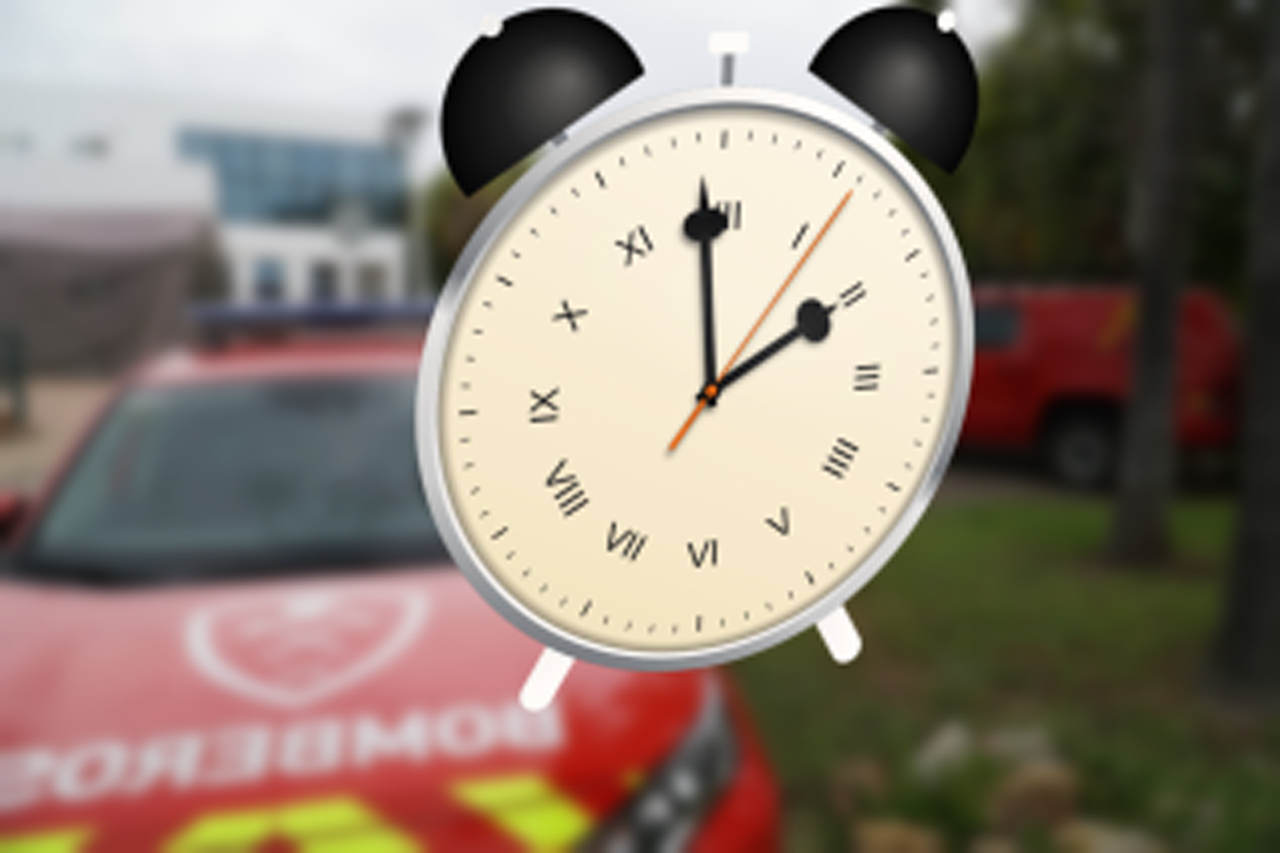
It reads {"hour": 1, "minute": 59, "second": 6}
